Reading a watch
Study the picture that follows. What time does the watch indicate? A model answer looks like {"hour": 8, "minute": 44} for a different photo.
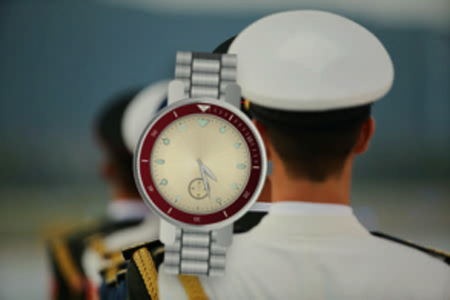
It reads {"hour": 4, "minute": 27}
